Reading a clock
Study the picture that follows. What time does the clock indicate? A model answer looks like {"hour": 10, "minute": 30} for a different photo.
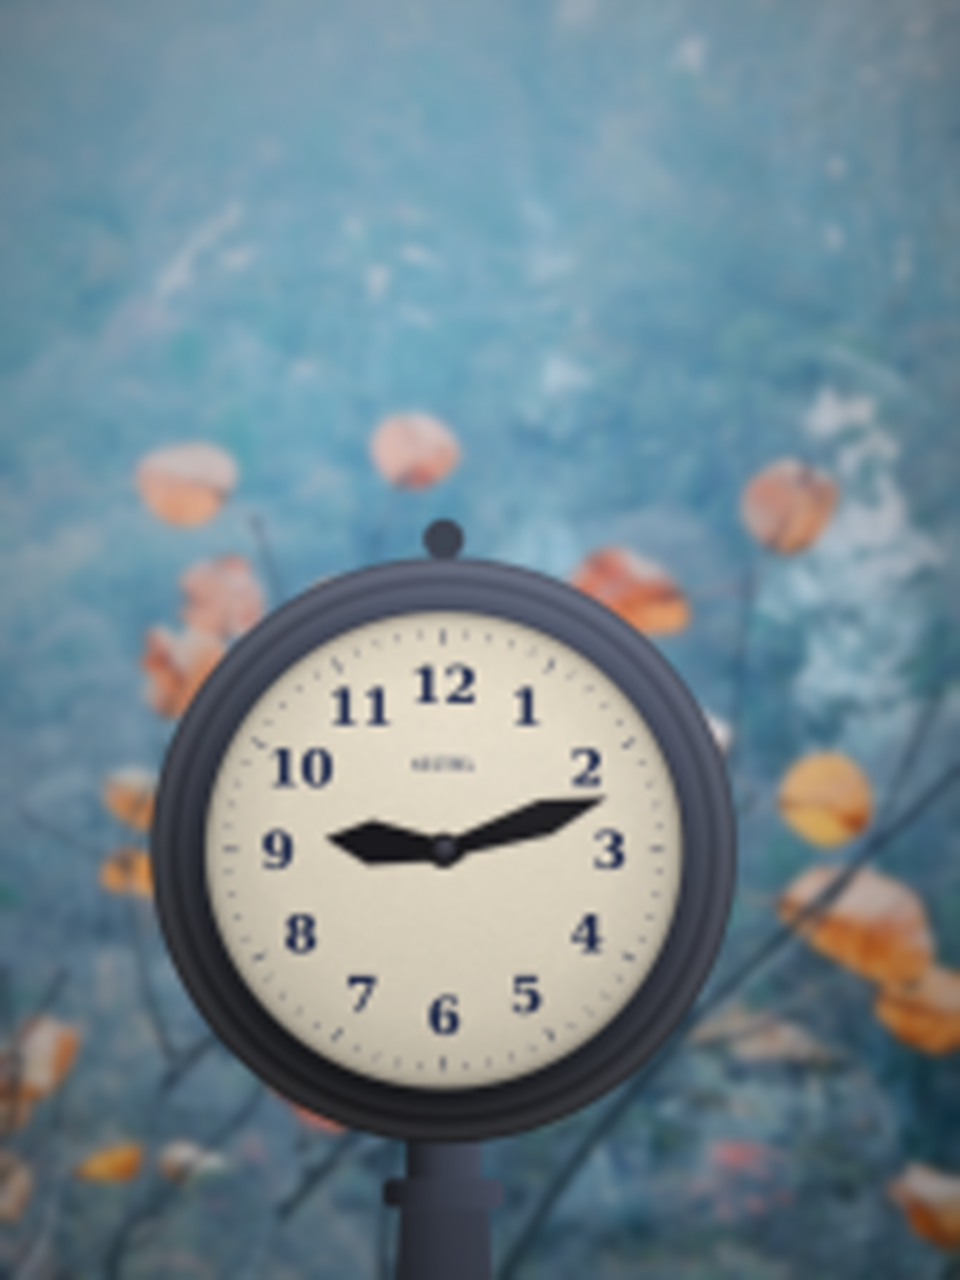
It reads {"hour": 9, "minute": 12}
